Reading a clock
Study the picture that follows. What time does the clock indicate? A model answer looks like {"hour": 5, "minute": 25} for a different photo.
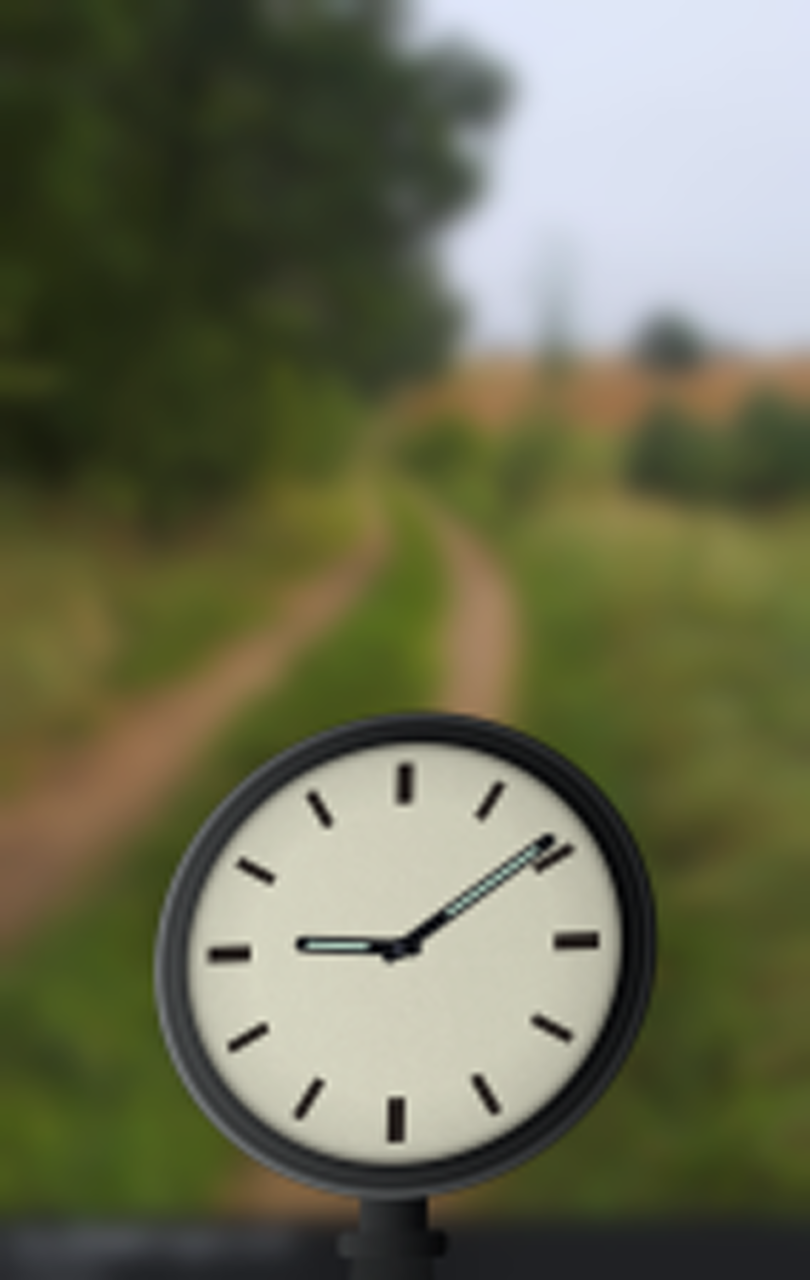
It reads {"hour": 9, "minute": 9}
